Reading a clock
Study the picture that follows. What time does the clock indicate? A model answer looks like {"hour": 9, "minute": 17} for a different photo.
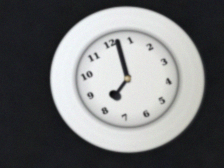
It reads {"hour": 8, "minute": 2}
